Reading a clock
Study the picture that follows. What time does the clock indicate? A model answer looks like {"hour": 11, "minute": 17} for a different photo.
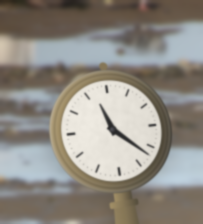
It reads {"hour": 11, "minute": 22}
